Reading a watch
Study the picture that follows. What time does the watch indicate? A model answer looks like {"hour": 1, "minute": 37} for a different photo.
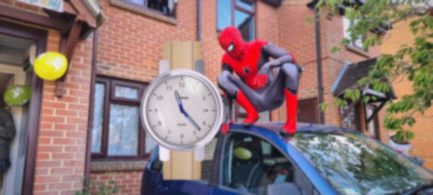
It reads {"hour": 11, "minute": 23}
